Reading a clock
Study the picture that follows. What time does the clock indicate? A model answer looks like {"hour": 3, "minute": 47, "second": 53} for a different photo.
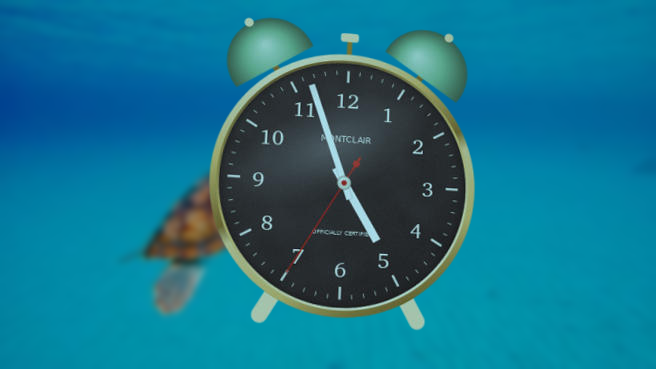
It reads {"hour": 4, "minute": 56, "second": 35}
